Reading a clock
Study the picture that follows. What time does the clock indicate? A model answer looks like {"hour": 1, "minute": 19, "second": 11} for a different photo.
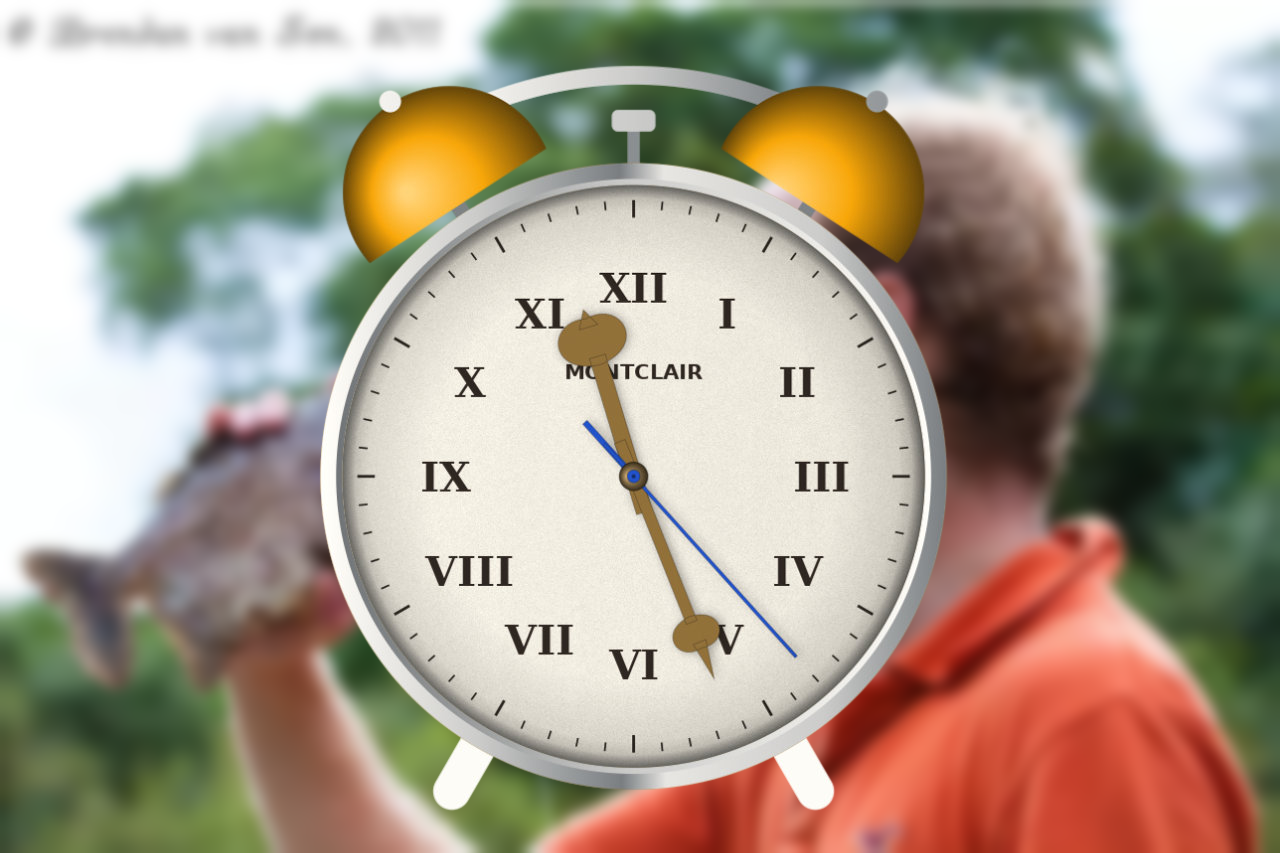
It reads {"hour": 11, "minute": 26, "second": 23}
